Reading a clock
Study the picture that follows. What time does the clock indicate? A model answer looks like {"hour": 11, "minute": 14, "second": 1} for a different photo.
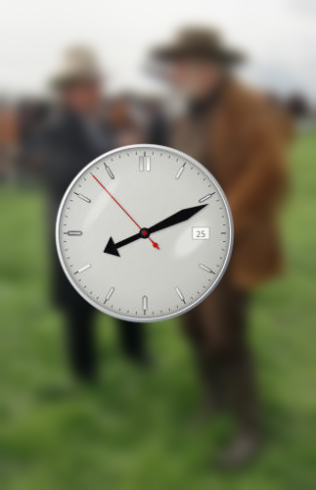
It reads {"hour": 8, "minute": 10, "second": 53}
